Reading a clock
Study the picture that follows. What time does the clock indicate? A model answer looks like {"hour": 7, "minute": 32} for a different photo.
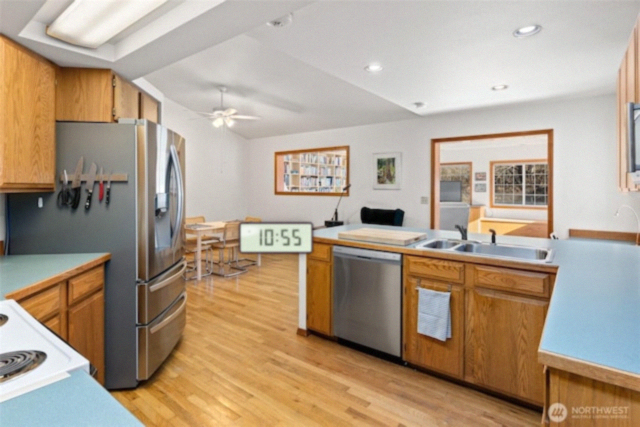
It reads {"hour": 10, "minute": 55}
